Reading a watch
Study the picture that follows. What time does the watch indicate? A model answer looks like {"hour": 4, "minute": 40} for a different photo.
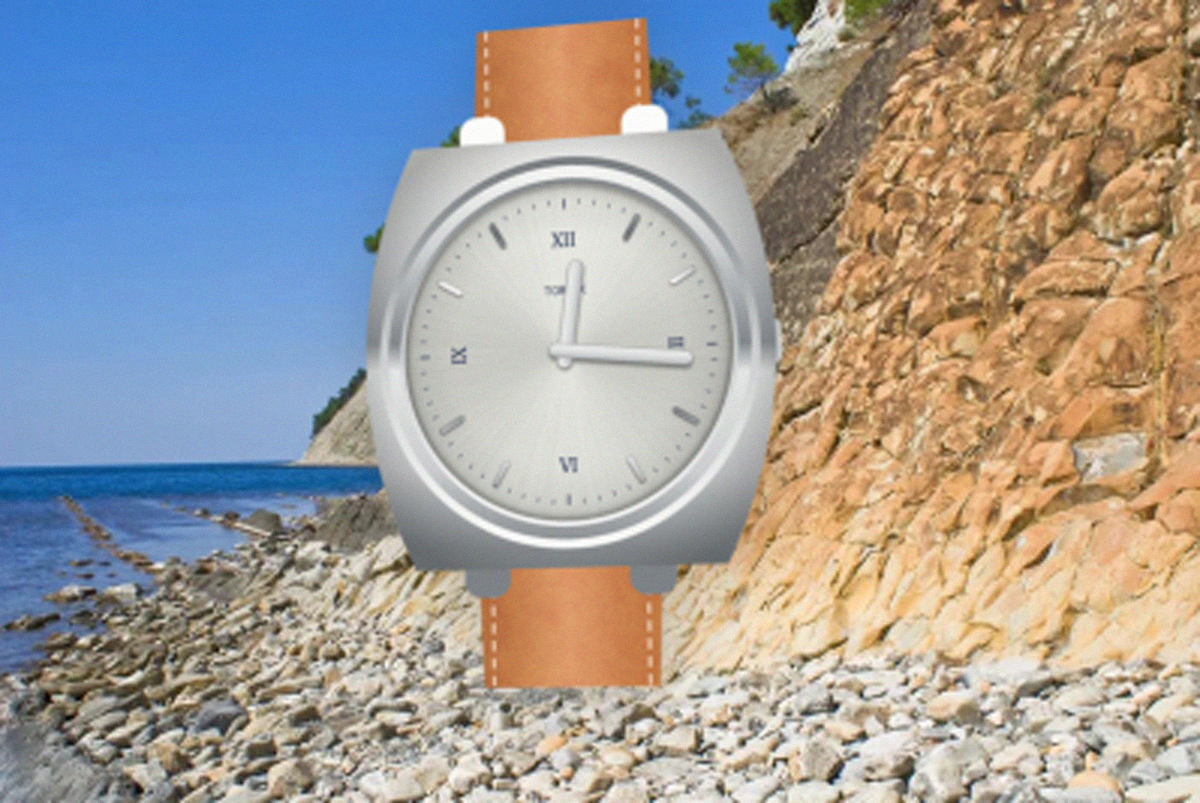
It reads {"hour": 12, "minute": 16}
